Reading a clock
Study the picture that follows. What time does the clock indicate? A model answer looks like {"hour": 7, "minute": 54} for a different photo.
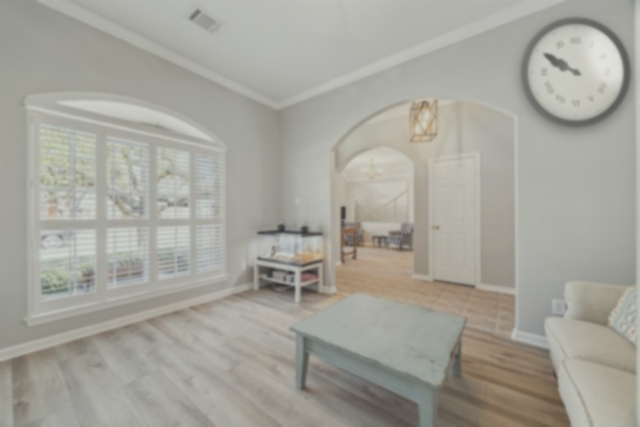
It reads {"hour": 9, "minute": 50}
